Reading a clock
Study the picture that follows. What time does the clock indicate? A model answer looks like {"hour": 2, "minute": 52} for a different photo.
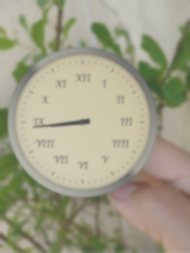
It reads {"hour": 8, "minute": 44}
